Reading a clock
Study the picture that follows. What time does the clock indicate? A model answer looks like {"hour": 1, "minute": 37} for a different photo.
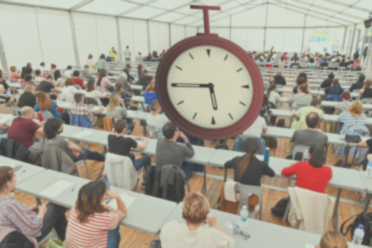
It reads {"hour": 5, "minute": 45}
